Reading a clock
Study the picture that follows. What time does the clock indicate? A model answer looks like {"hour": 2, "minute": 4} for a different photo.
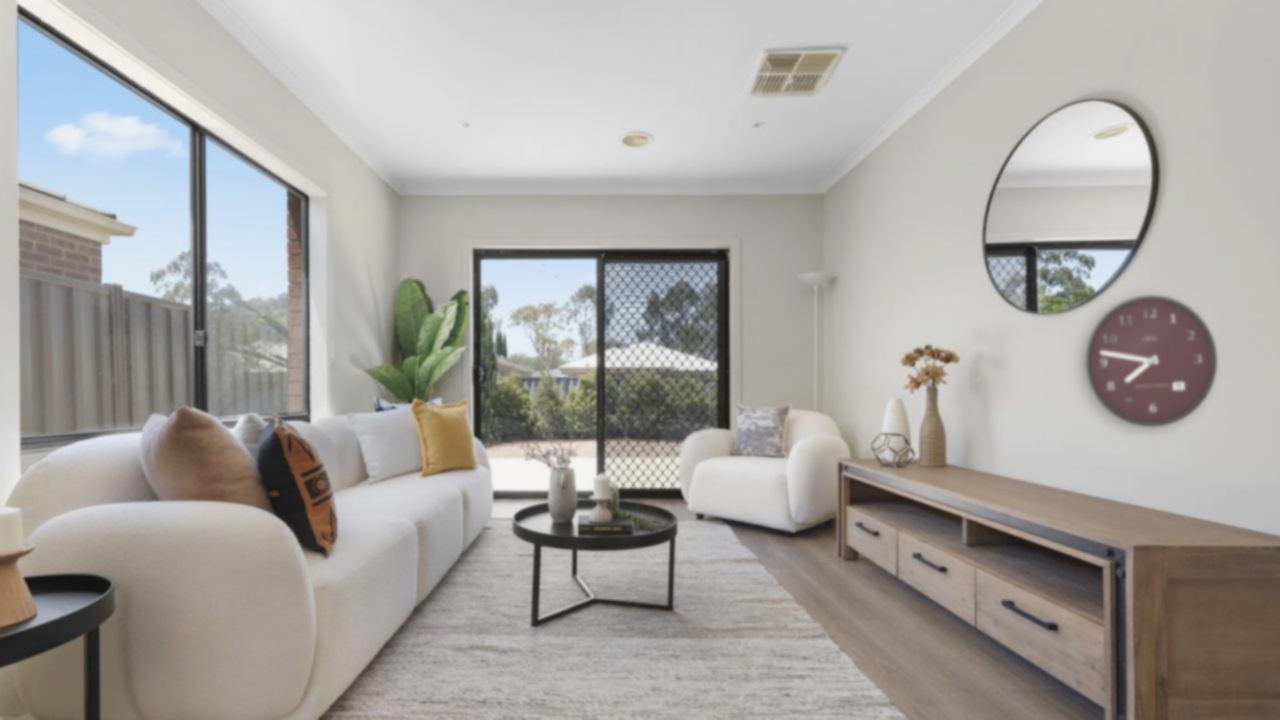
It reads {"hour": 7, "minute": 47}
